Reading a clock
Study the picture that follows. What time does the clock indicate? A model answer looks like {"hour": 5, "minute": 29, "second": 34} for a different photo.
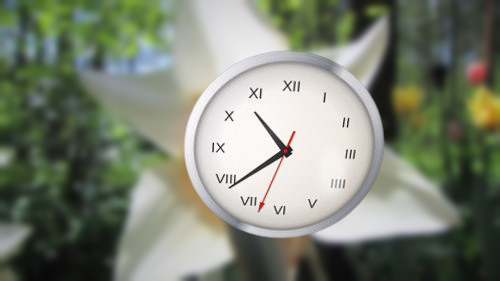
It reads {"hour": 10, "minute": 38, "second": 33}
